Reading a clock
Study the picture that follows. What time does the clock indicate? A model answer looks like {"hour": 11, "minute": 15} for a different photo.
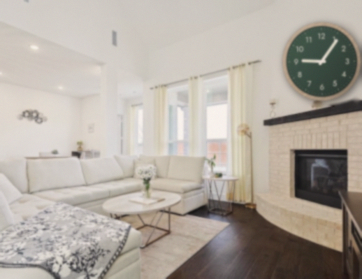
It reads {"hour": 9, "minute": 6}
